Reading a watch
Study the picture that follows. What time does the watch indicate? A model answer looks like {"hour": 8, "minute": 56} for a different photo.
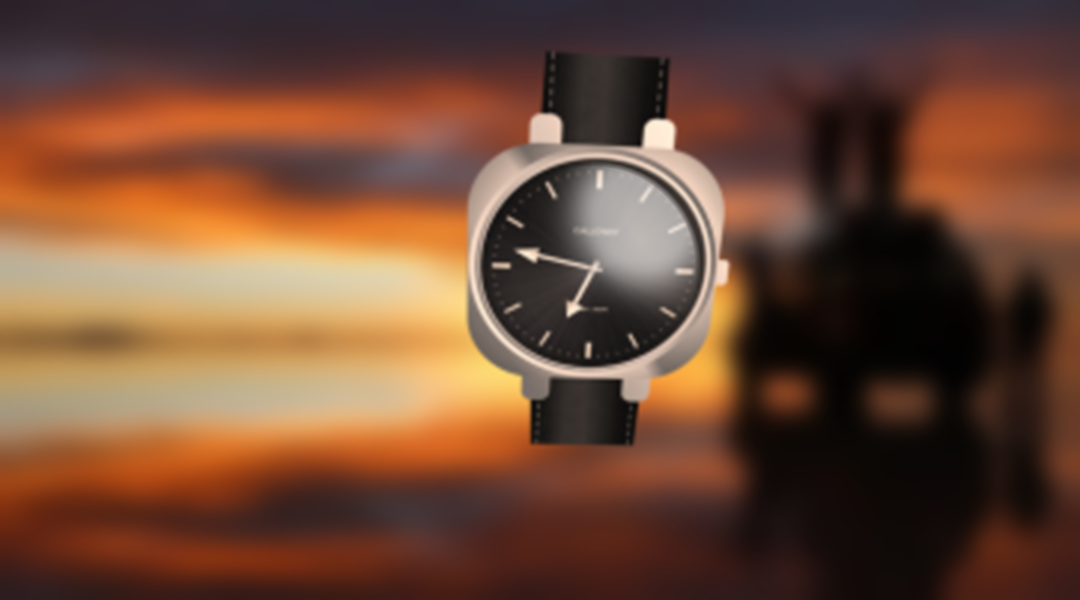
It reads {"hour": 6, "minute": 47}
